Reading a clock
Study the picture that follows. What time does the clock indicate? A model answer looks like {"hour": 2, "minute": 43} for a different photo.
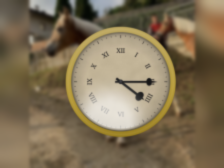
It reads {"hour": 4, "minute": 15}
